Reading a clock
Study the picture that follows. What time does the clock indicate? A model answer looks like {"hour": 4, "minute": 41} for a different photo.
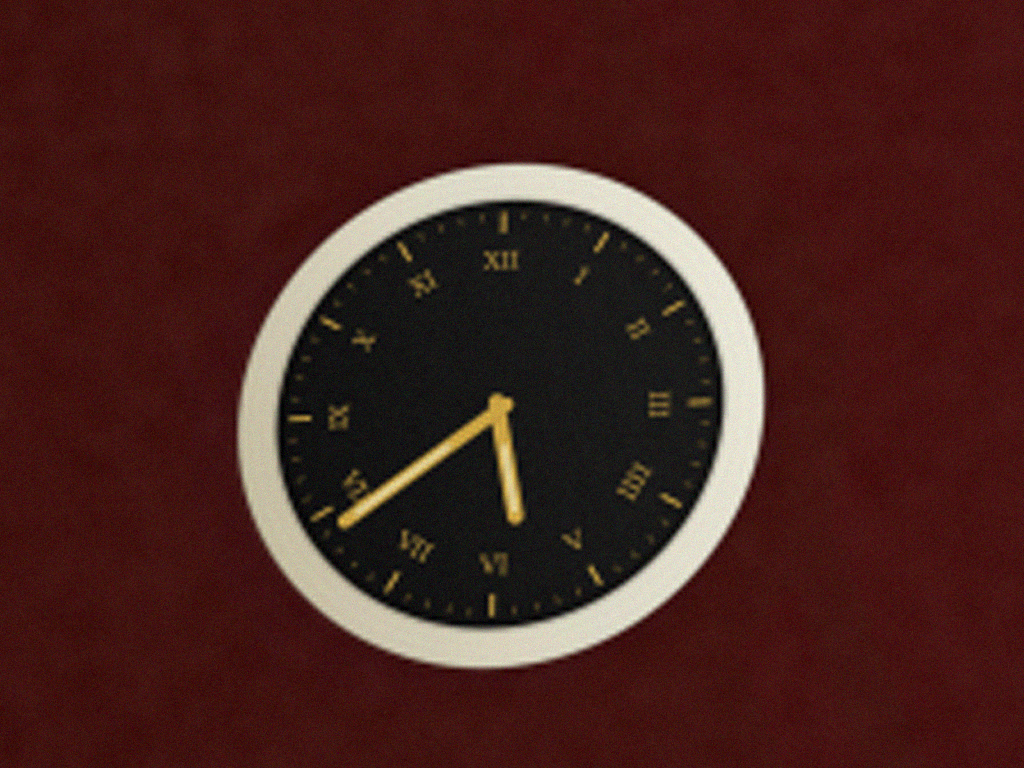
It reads {"hour": 5, "minute": 39}
